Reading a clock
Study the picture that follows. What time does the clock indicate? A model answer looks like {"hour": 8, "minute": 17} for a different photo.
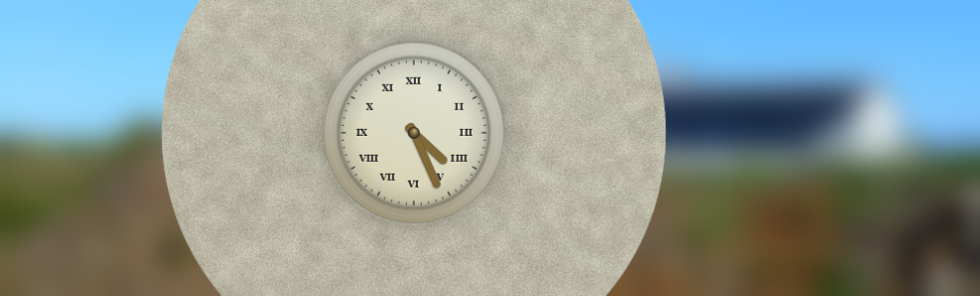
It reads {"hour": 4, "minute": 26}
